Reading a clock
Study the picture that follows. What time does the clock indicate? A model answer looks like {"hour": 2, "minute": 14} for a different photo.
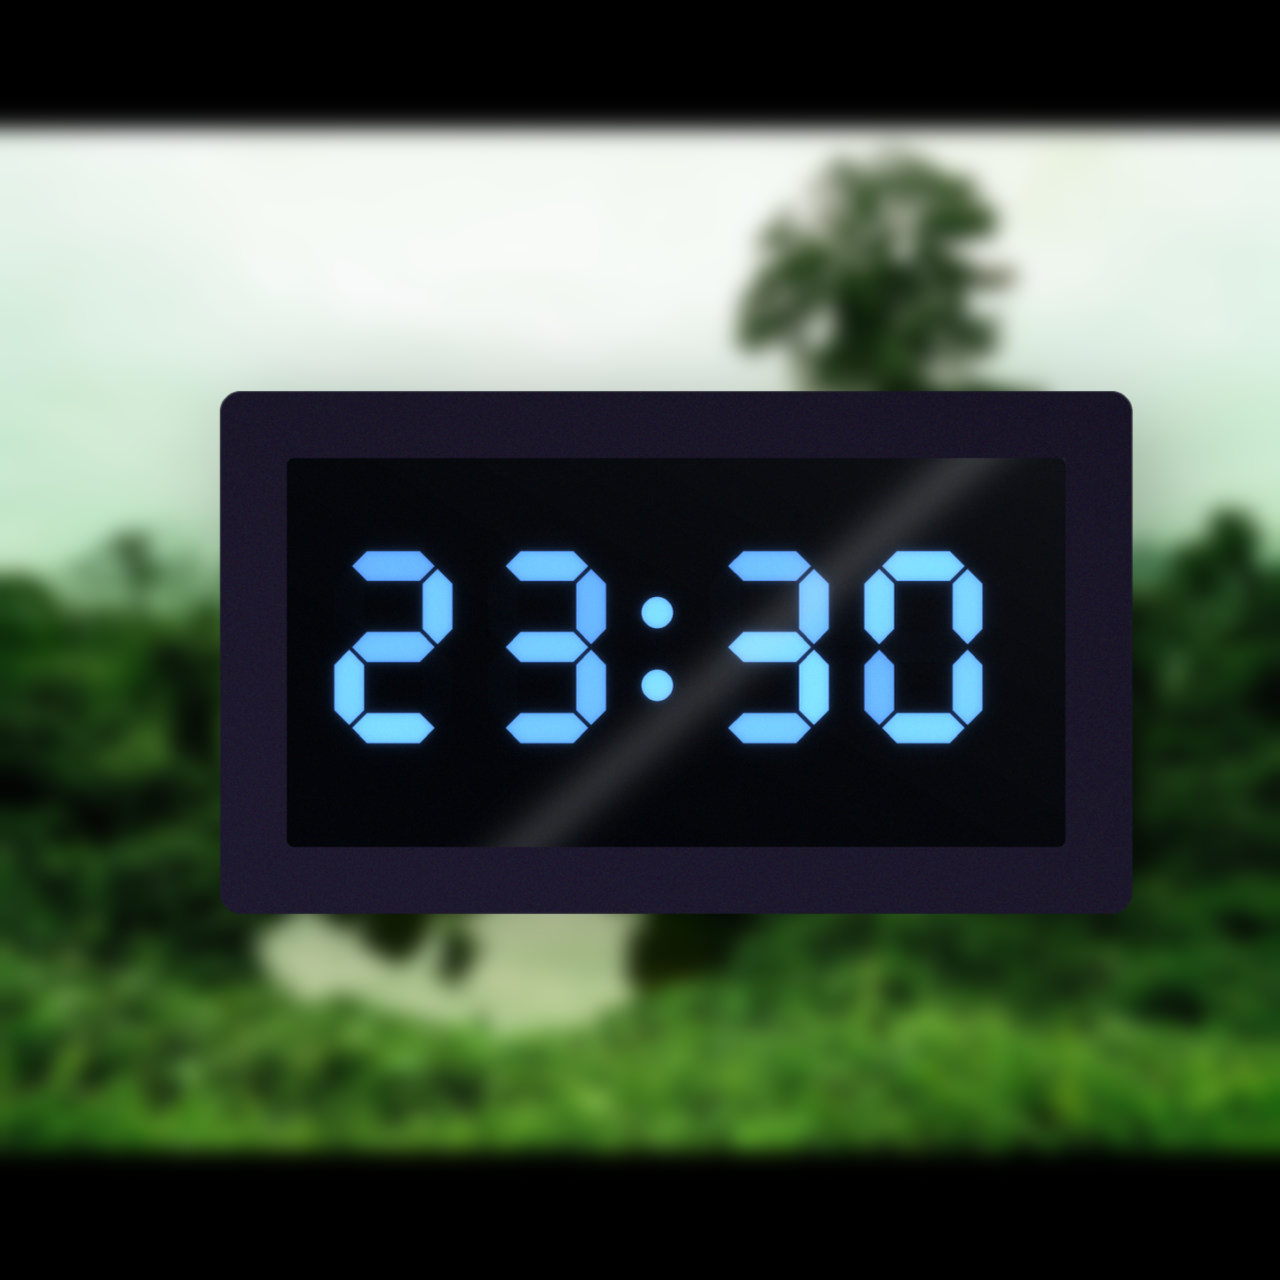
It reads {"hour": 23, "minute": 30}
